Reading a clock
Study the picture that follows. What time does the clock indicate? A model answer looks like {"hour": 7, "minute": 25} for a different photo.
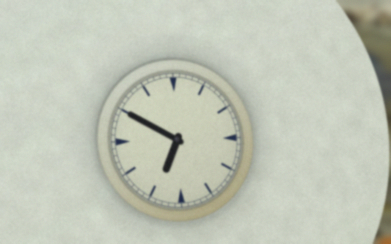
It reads {"hour": 6, "minute": 50}
